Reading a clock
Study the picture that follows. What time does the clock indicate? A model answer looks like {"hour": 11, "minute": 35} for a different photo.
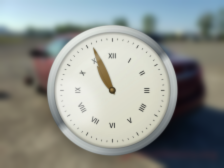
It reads {"hour": 10, "minute": 56}
